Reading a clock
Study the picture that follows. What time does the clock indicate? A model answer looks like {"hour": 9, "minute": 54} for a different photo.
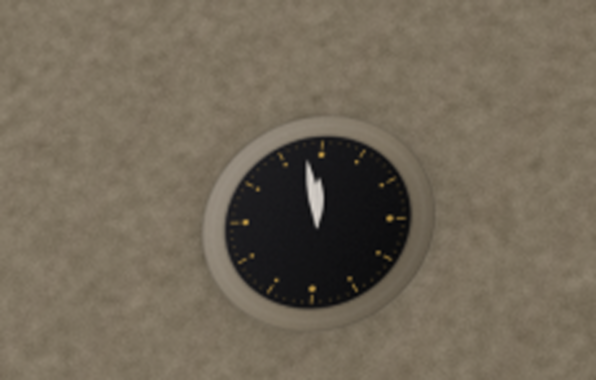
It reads {"hour": 11, "minute": 58}
